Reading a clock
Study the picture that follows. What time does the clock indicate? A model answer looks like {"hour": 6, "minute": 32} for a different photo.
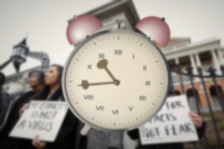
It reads {"hour": 10, "minute": 44}
